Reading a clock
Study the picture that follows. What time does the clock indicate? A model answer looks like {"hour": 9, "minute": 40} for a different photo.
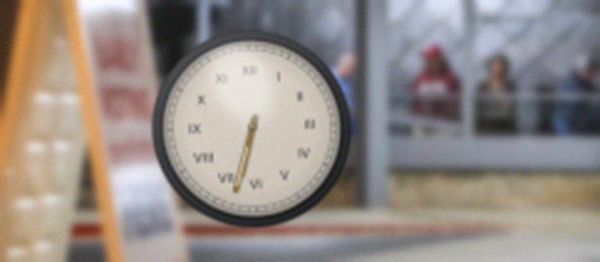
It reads {"hour": 6, "minute": 33}
